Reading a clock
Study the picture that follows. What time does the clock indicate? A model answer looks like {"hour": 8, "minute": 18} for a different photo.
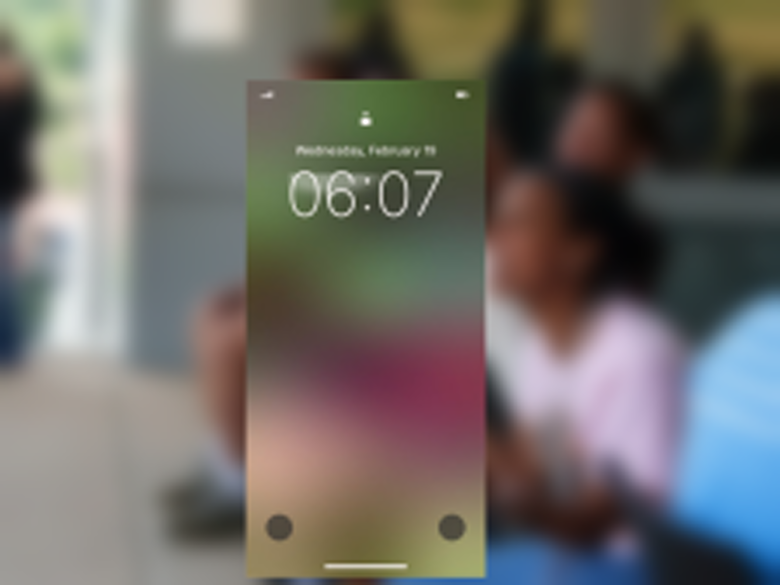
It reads {"hour": 6, "minute": 7}
